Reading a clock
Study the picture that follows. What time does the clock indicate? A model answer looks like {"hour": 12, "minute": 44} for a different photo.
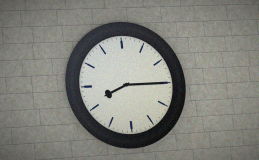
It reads {"hour": 8, "minute": 15}
